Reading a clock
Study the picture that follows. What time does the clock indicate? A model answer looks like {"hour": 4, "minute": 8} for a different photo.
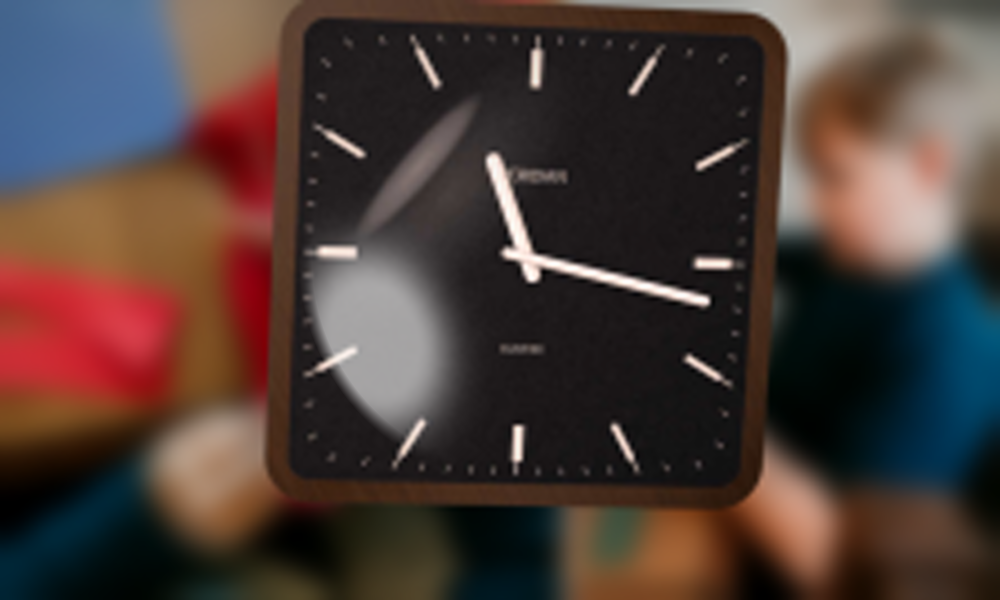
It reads {"hour": 11, "minute": 17}
